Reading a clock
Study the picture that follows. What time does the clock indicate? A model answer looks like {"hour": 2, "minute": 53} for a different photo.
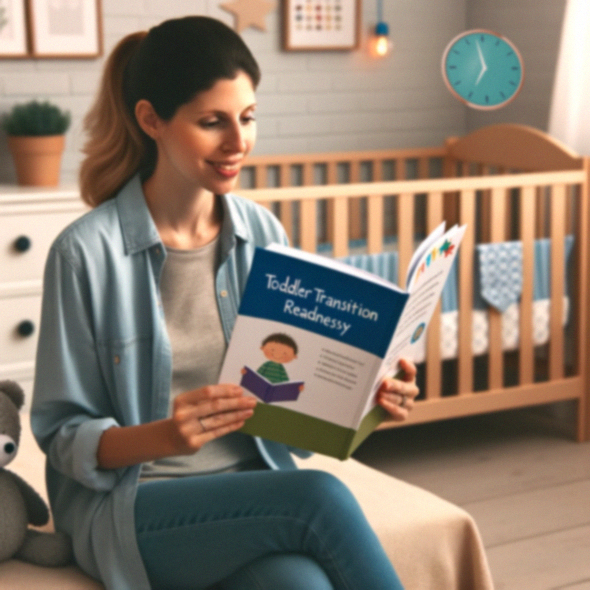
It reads {"hour": 6, "minute": 58}
